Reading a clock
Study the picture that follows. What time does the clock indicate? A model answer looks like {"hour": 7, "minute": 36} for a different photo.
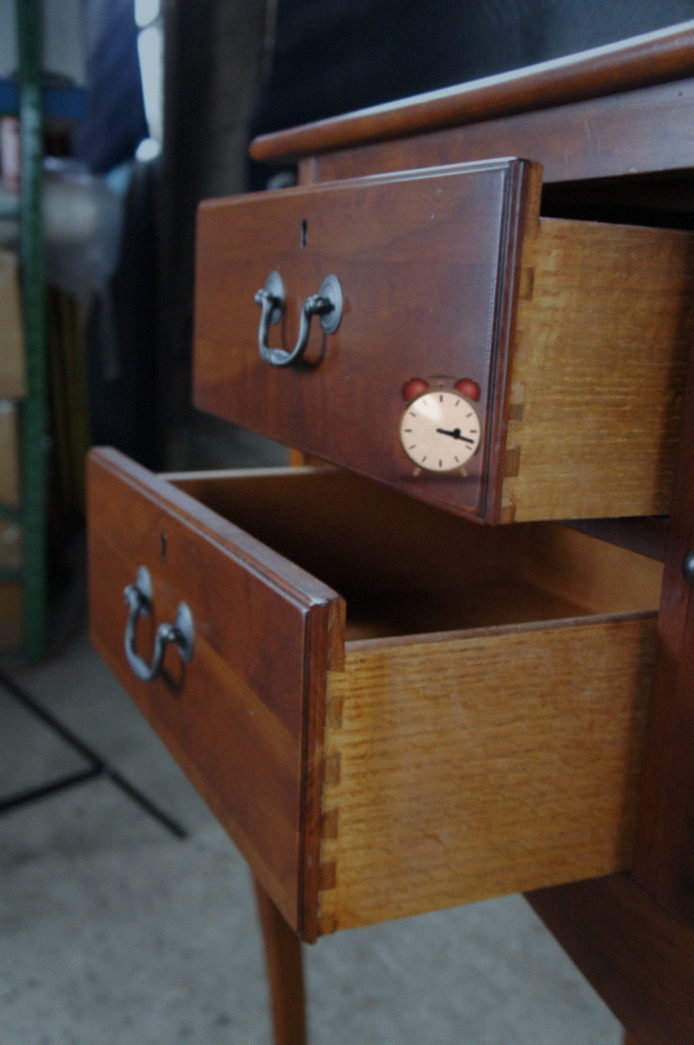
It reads {"hour": 3, "minute": 18}
